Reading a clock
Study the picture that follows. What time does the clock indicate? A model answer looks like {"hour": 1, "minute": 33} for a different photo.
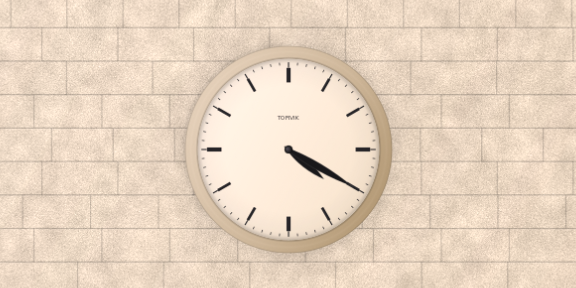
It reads {"hour": 4, "minute": 20}
